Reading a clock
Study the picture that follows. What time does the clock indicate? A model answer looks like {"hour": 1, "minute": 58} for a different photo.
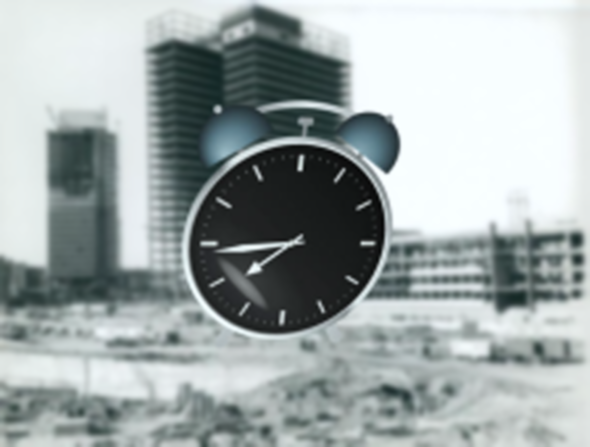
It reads {"hour": 7, "minute": 44}
